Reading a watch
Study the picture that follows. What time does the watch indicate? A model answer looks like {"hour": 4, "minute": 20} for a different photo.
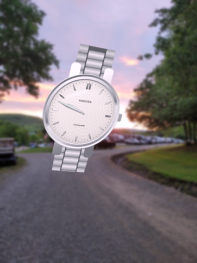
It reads {"hour": 9, "minute": 48}
